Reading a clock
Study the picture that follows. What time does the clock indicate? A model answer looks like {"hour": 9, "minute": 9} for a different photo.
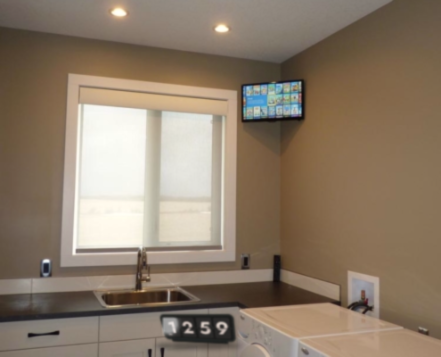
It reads {"hour": 12, "minute": 59}
